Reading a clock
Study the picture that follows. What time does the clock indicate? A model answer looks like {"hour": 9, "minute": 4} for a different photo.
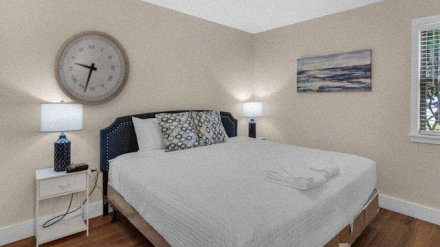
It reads {"hour": 9, "minute": 33}
